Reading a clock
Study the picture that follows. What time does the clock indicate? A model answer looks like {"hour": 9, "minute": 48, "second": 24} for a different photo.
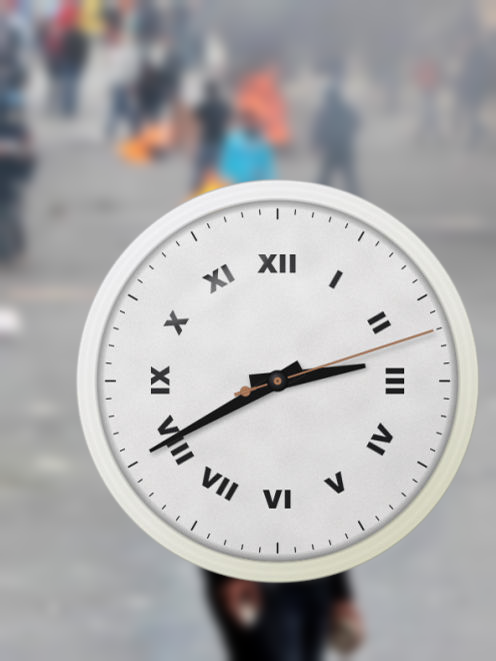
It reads {"hour": 2, "minute": 40, "second": 12}
